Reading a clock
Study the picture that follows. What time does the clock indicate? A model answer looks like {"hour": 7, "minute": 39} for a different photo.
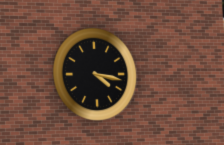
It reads {"hour": 4, "minute": 17}
